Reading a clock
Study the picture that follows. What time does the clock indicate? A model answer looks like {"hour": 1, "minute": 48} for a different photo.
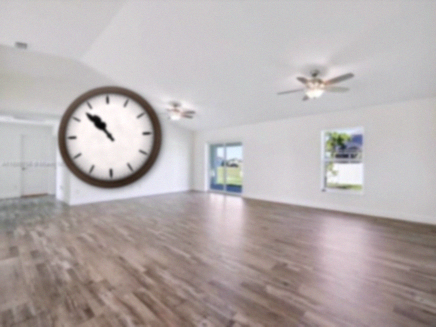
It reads {"hour": 10, "minute": 53}
